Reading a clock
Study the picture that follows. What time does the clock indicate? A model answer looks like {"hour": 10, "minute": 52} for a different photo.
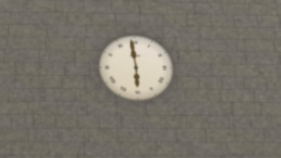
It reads {"hour": 5, "minute": 59}
